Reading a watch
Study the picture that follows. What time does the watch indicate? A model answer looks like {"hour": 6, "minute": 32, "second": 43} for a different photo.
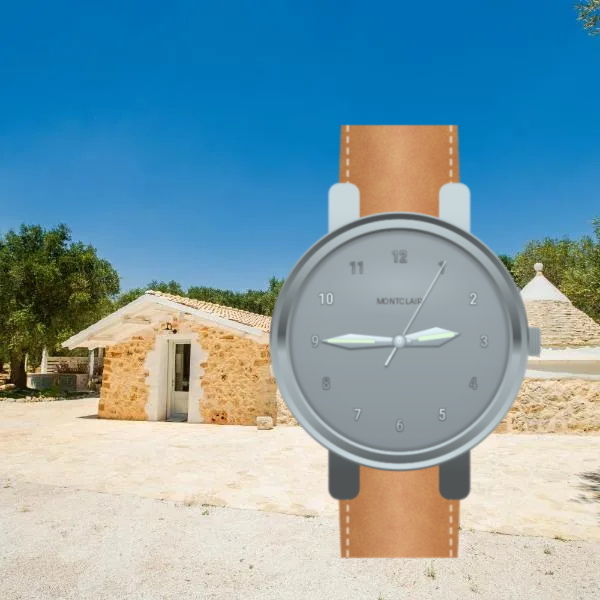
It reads {"hour": 2, "minute": 45, "second": 5}
